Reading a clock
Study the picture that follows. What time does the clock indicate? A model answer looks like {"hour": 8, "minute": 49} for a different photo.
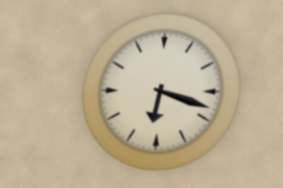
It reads {"hour": 6, "minute": 18}
